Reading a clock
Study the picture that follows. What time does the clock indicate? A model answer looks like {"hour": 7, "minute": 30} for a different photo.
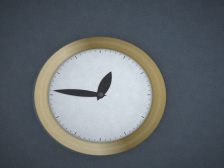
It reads {"hour": 12, "minute": 46}
